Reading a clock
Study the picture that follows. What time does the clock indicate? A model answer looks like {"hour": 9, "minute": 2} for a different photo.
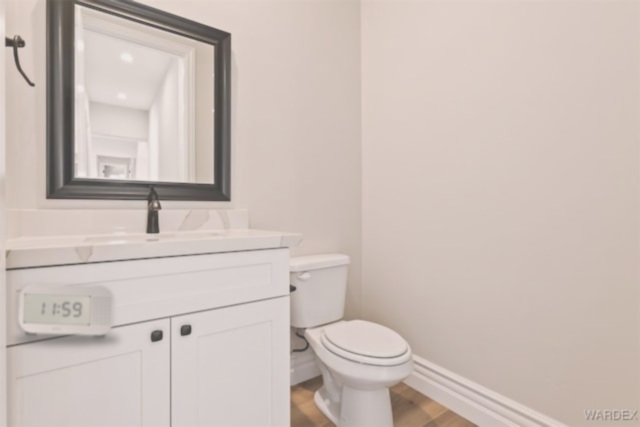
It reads {"hour": 11, "minute": 59}
